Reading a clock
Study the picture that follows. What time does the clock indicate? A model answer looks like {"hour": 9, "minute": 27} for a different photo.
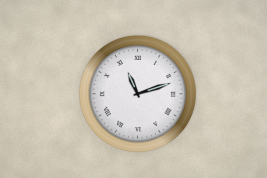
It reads {"hour": 11, "minute": 12}
